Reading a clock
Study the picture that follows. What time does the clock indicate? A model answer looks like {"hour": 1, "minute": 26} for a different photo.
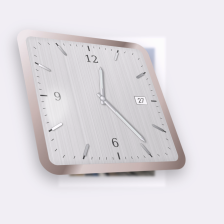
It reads {"hour": 12, "minute": 24}
